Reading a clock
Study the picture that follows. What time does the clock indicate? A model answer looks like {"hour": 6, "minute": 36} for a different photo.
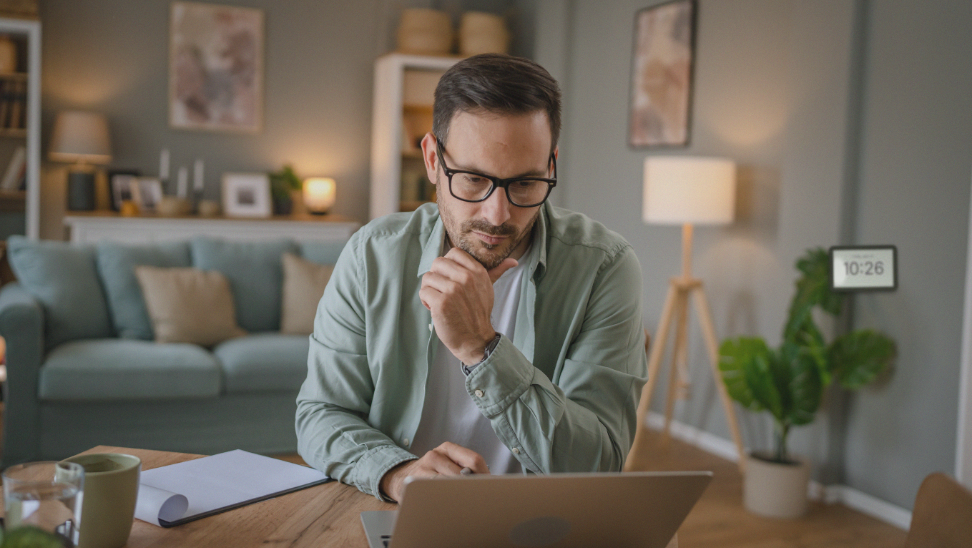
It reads {"hour": 10, "minute": 26}
